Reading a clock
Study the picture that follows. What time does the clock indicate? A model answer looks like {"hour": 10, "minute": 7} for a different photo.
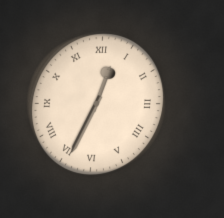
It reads {"hour": 12, "minute": 34}
